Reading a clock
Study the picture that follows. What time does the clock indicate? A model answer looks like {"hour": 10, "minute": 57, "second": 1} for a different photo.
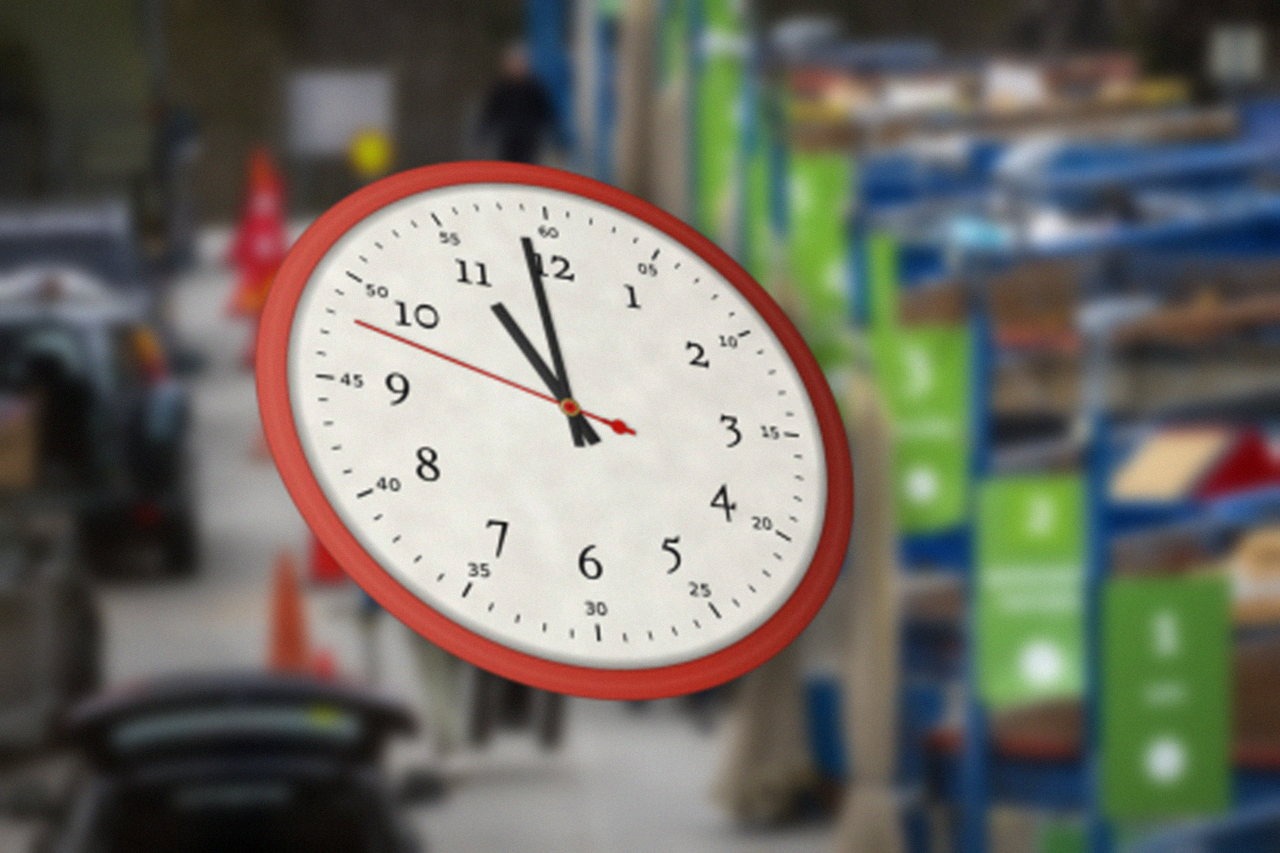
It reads {"hour": 10, "minute": 58, "second": 48}
